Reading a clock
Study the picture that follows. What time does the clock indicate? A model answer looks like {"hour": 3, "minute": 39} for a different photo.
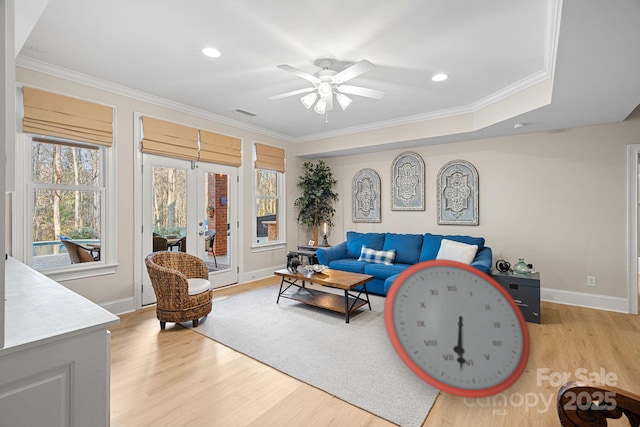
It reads {"hour": 6, "minute": 32}
